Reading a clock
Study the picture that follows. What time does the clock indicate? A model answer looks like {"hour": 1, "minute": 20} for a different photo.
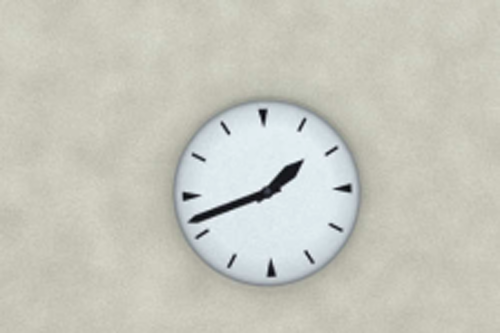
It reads {"hour": 1, "minute": 42}
